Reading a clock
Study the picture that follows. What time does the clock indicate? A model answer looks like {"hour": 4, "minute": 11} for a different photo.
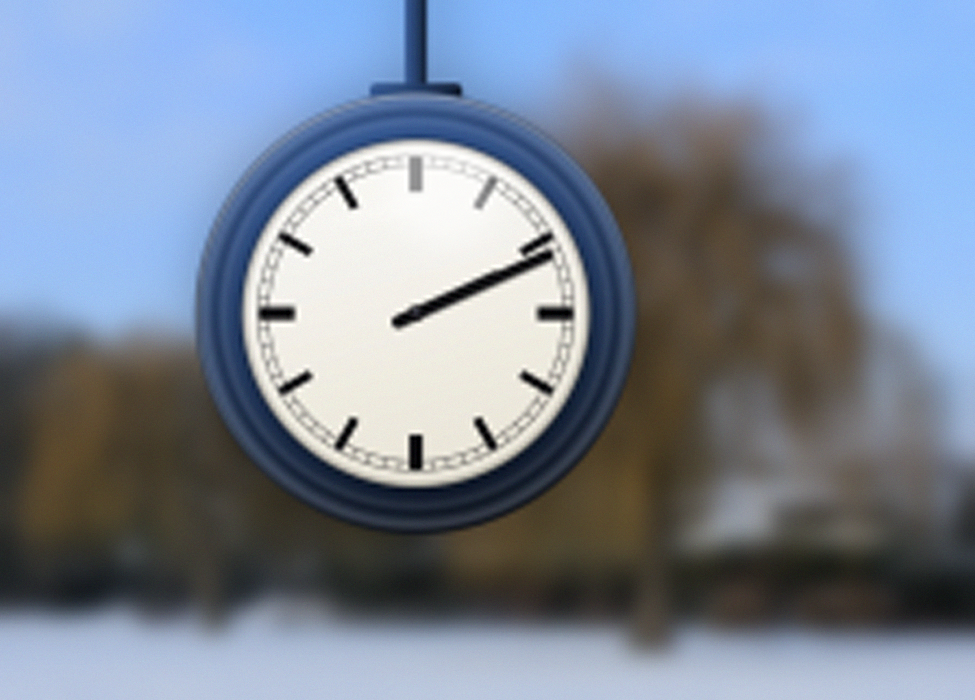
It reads {"hour": 2, "minute": 11}
